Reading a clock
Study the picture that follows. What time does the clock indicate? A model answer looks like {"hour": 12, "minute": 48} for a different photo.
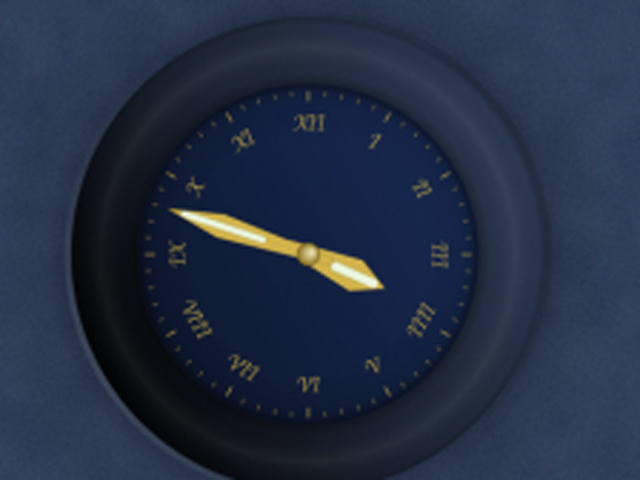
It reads {"hour": 3, "minute": 48}
